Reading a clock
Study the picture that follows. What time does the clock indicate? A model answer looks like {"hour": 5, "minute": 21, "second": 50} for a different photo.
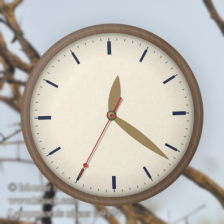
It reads {"hour": 12, "minute": 21, "second": 35}
